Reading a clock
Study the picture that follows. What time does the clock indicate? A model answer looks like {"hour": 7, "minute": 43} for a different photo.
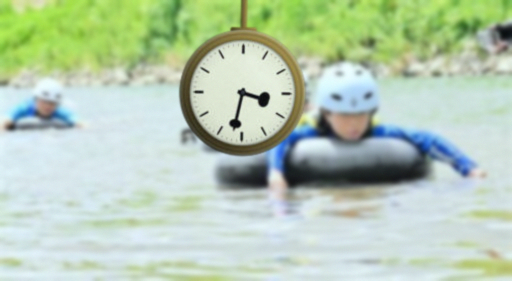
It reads {"hour": 3, "minute": 32}
